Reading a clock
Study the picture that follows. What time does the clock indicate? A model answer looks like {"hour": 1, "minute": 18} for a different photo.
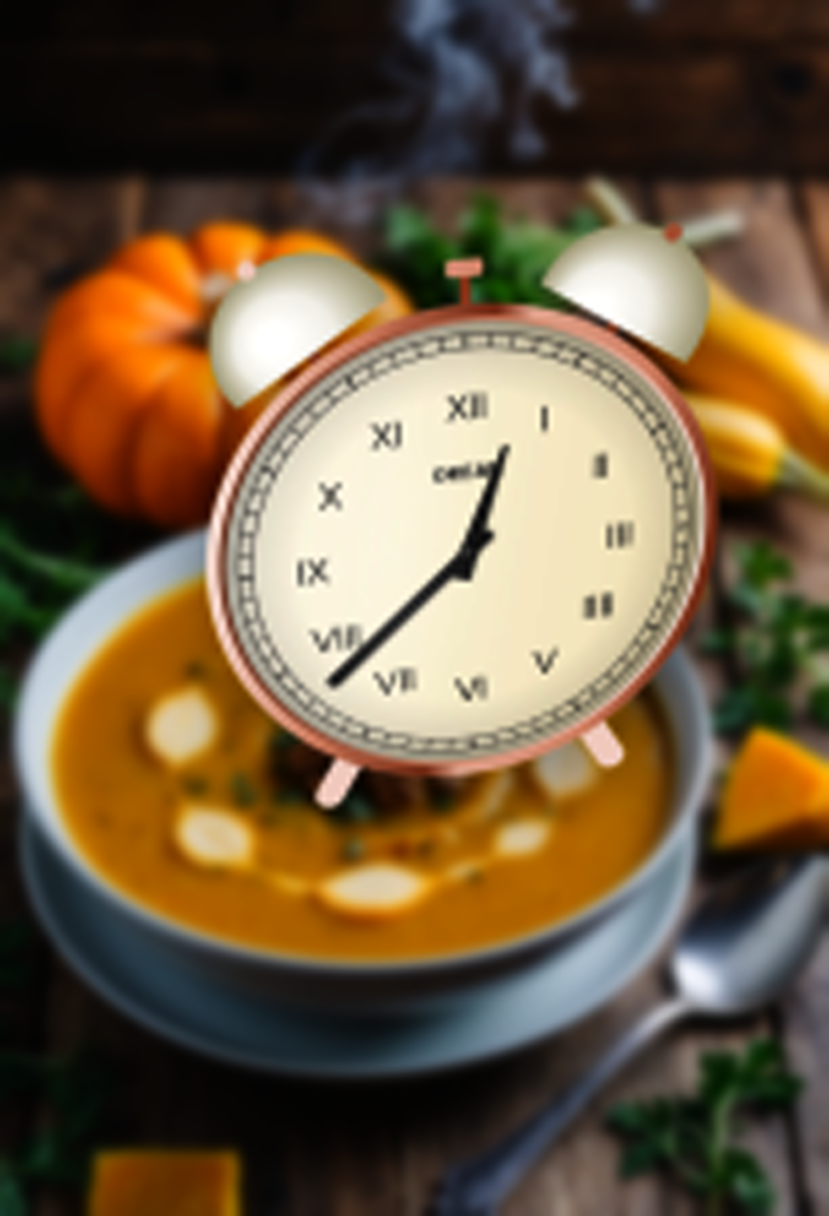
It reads {"hour": 12, "minute": 38}
